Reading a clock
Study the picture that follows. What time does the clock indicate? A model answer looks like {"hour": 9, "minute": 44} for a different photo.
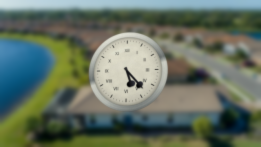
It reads {"hour": 5, "minute": 23}
